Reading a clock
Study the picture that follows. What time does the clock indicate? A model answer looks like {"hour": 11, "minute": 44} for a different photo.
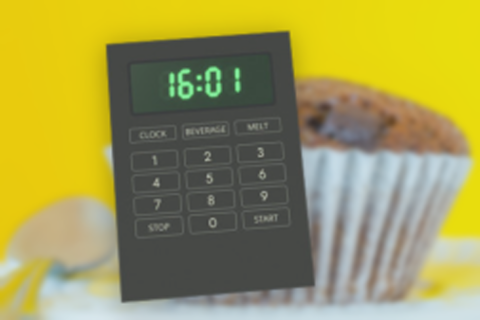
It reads {"hour": 16, "minute": 1}
